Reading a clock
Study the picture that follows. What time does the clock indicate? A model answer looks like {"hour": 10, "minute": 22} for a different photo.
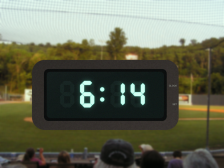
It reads {"hour": 6, "minute": 14}
